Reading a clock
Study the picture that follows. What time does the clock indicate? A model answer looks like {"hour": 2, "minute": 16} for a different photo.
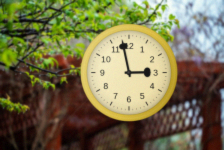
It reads {"hour": 2, "minute": 58}
